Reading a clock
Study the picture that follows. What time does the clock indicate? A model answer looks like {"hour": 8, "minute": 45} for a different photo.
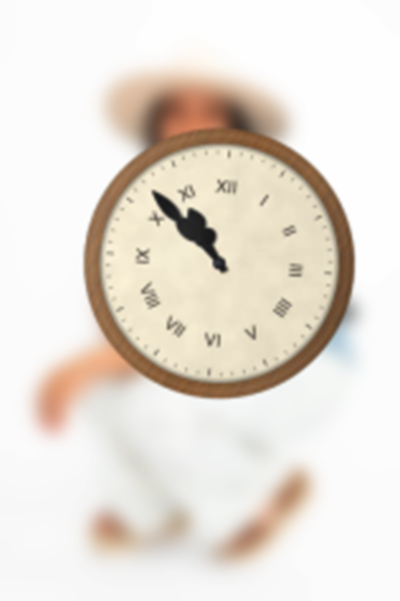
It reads {"hour": 10, "minute": 52}
